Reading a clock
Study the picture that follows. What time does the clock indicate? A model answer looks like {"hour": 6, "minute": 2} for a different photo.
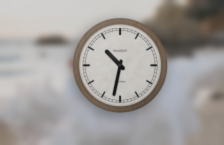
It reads {"hour": 10, "minute": 32}
